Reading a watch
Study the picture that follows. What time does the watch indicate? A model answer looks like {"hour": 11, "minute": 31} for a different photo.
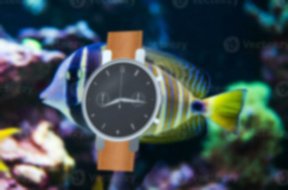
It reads {"hour": 8, "minute": 16}
